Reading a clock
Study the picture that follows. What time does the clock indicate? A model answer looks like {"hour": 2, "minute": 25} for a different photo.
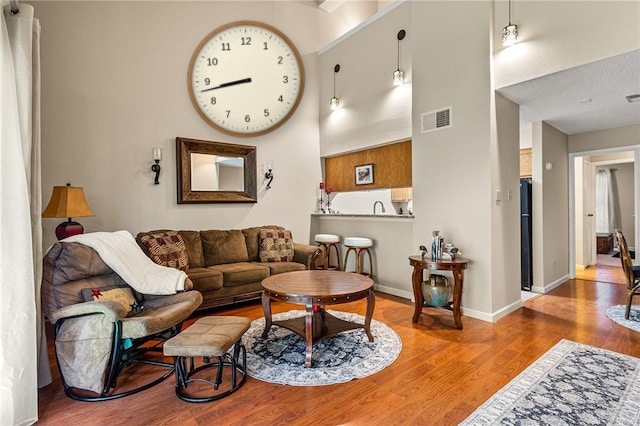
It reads {"hour": 8, "minute": 43}
